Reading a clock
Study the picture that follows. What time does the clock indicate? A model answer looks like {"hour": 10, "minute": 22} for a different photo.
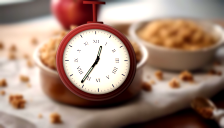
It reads {"hour": 12, "minute": 36}
